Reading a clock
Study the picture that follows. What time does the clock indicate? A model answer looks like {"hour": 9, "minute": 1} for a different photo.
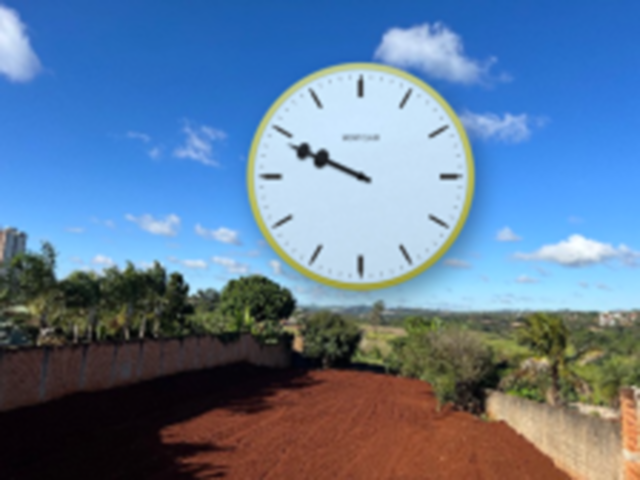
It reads {"hour": 9, "minute": 49}
